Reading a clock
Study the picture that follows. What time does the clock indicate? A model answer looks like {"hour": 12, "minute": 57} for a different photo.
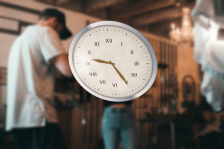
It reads {"hour": 9, "minute": 25}
